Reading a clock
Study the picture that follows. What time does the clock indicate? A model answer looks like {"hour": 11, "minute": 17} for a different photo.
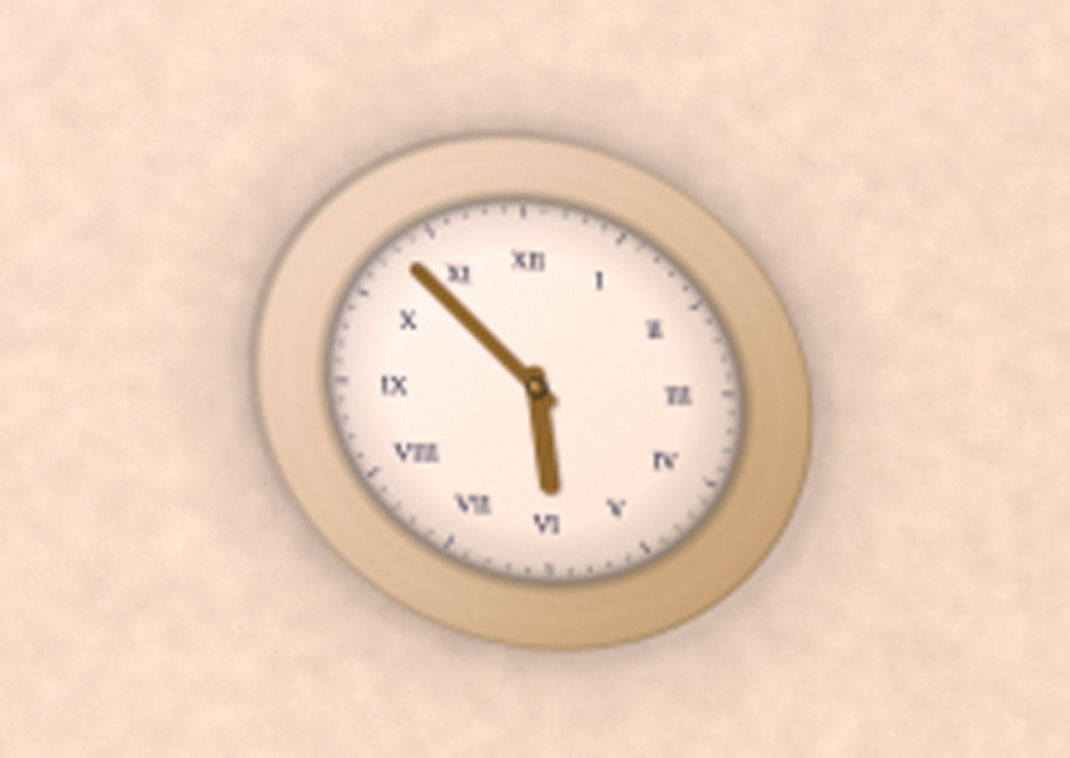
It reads {"hour": 5, "minute": 53}
